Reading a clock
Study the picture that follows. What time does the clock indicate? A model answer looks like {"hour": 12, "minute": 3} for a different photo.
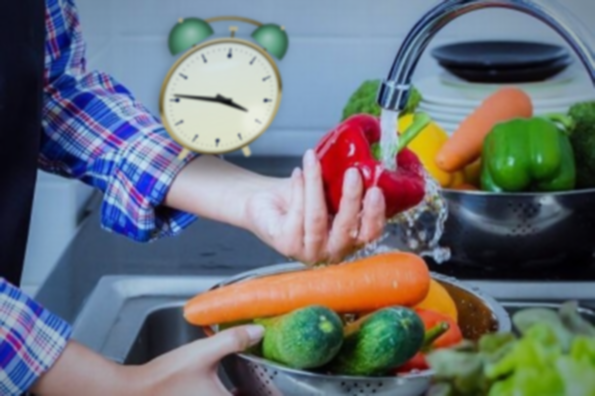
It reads {"hour": 3, "minute": 46}
